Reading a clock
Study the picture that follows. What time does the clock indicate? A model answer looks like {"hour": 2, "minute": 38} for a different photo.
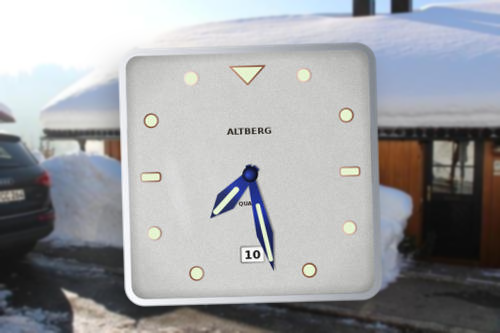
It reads {"hour": 7, "minute": 28}
